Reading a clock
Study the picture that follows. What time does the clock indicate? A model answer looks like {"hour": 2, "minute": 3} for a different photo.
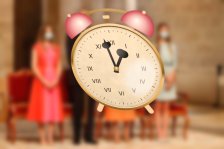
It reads {"hour": 12, "minute": 58}
